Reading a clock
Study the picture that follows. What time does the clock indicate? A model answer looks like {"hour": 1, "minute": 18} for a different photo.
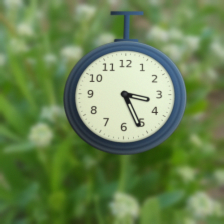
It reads {"hour": 3, "minute": 26}
